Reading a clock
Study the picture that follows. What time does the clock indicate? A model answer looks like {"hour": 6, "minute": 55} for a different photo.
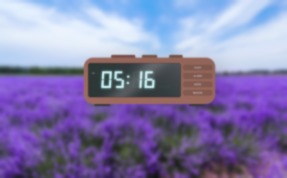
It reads {"hour": 5, "minute": 16}
